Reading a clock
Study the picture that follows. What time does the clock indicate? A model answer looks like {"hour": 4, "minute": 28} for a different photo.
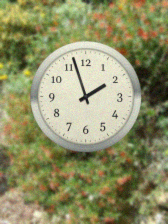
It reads {"hour": 1, "minute": 57}
